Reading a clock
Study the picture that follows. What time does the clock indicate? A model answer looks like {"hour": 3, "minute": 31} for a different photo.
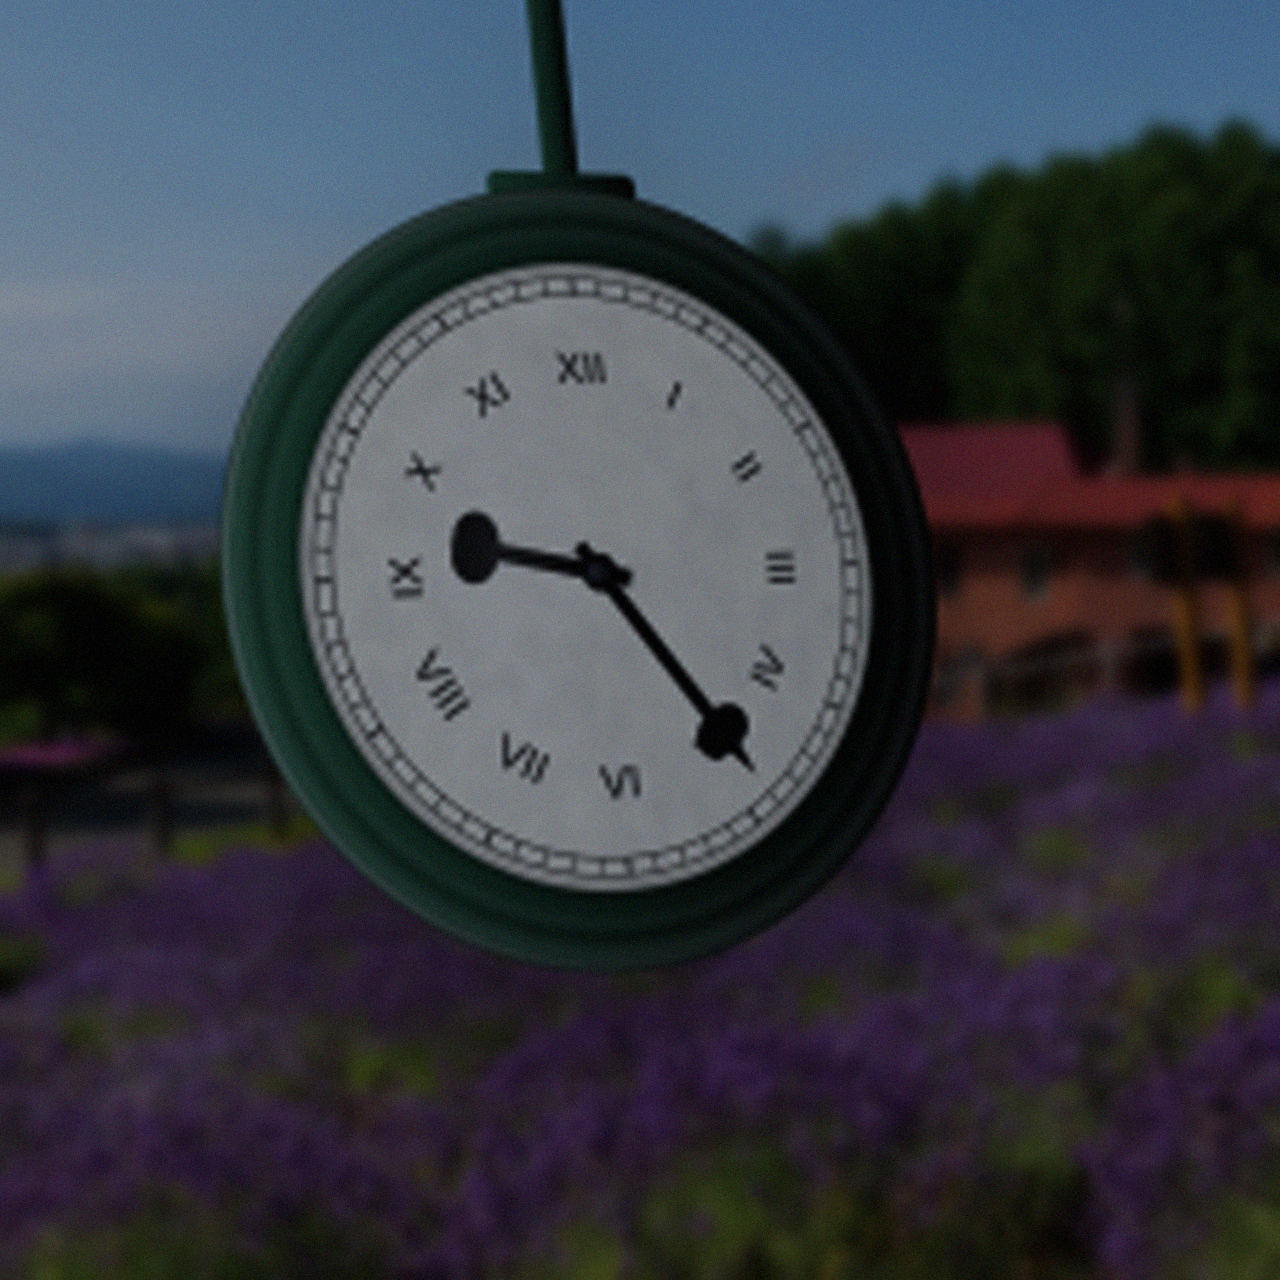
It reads {"hour": 9, "minute": 24}
